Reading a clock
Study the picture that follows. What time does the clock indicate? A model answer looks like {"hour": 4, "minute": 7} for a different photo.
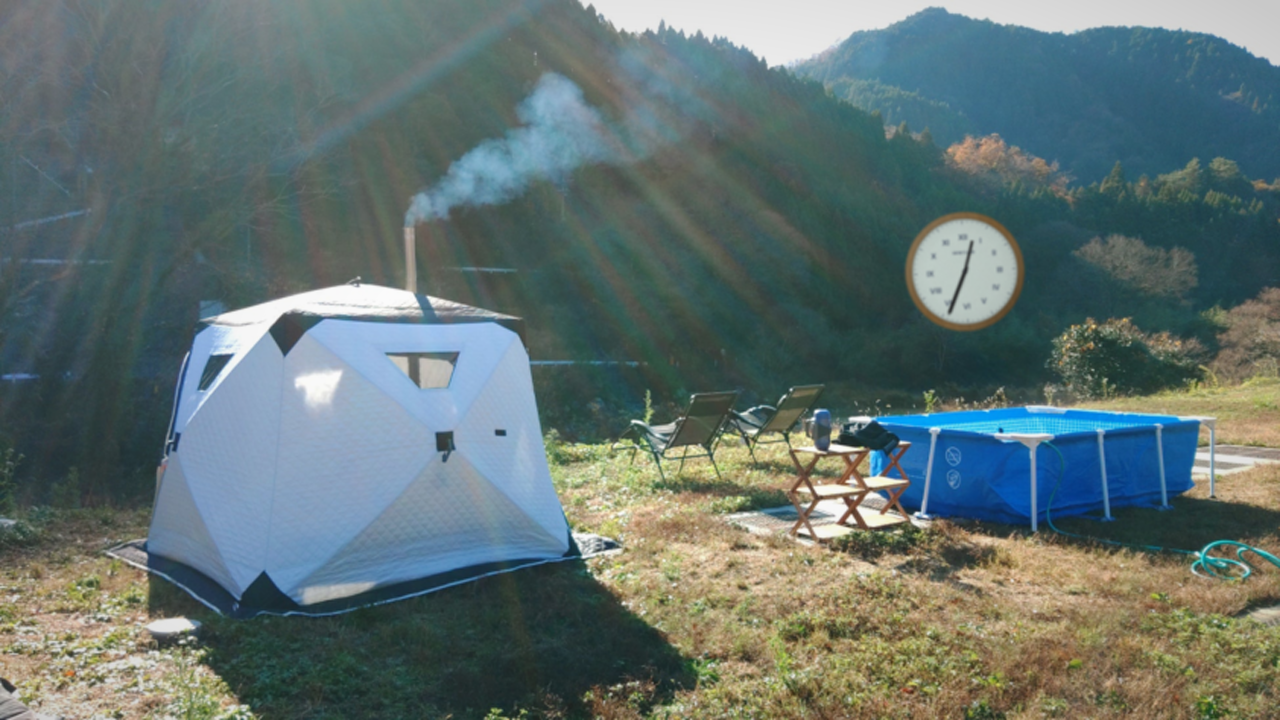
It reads {"hour": 12, "minute": 34}
